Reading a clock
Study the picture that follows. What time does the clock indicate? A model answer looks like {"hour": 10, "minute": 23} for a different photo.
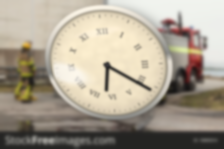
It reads {"hour": 6, "minute": 21}
